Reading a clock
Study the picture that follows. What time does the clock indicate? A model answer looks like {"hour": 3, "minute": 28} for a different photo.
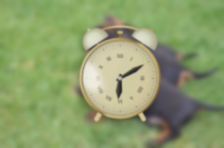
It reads {"hour": 6, "minute": 10}
